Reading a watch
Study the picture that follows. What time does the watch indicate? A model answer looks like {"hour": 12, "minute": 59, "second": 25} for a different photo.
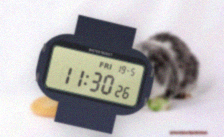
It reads {"hour": 11, "minute": 30, "second": 26}
